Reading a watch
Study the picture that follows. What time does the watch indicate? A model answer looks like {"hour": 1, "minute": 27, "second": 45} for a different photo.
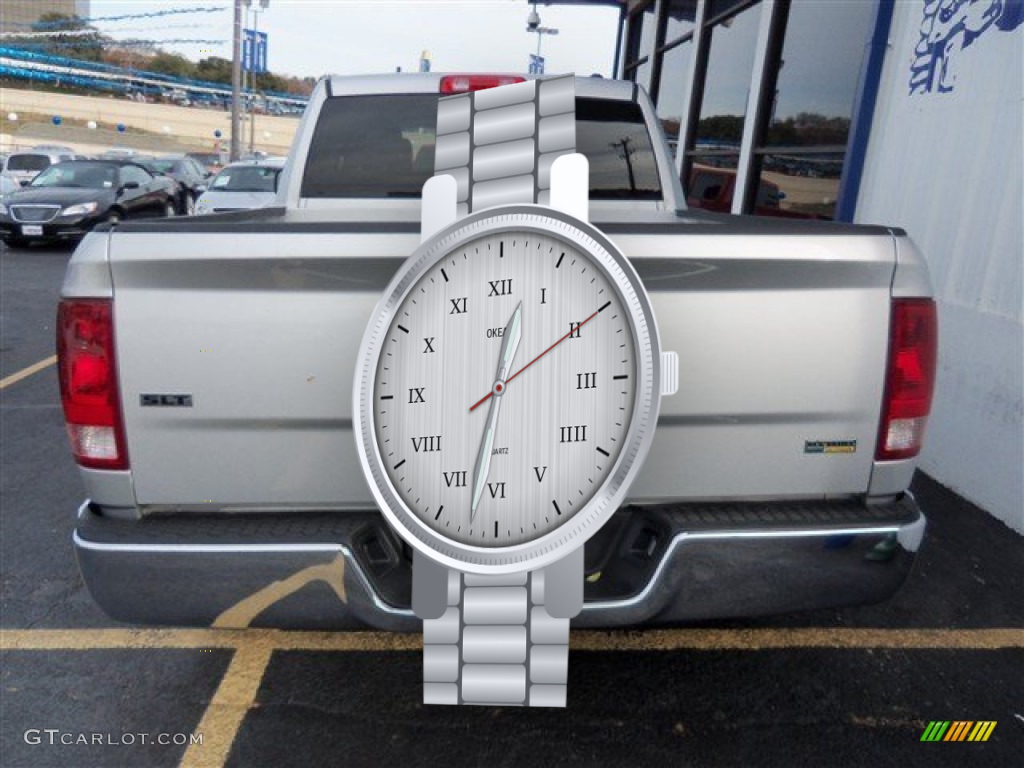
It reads {"hour": 12, "minute": 32, "second": 10}
